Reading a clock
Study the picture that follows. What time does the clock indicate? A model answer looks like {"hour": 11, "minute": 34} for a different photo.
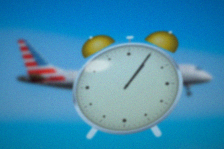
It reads {"hour": 1, "minute": 5}
